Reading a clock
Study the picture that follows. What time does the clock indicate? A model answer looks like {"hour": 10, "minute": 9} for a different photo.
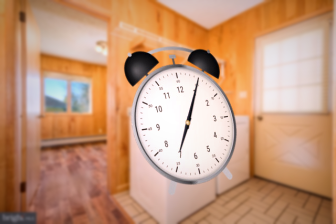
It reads {"hour": 7, "minute": 5}
